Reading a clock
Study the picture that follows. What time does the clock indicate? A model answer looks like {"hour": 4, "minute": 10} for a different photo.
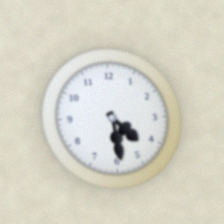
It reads {"hour": 4, "minute": 29}
